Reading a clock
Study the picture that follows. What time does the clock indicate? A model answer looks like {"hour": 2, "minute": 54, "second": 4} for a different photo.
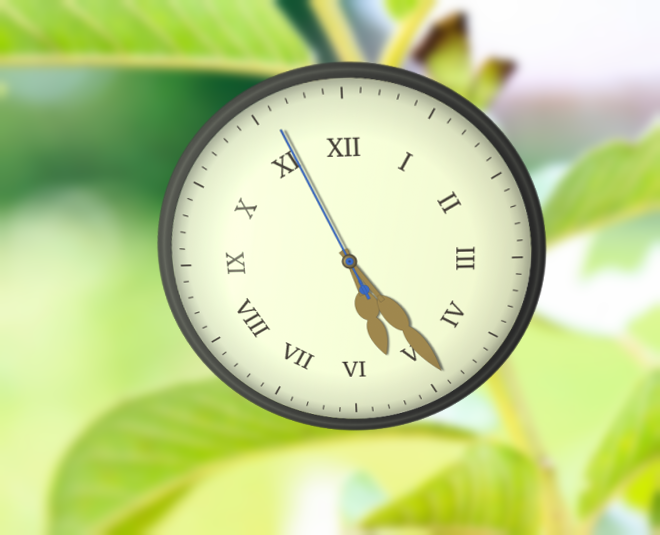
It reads {"hour": 5, "minute": 23, "second": 56}
